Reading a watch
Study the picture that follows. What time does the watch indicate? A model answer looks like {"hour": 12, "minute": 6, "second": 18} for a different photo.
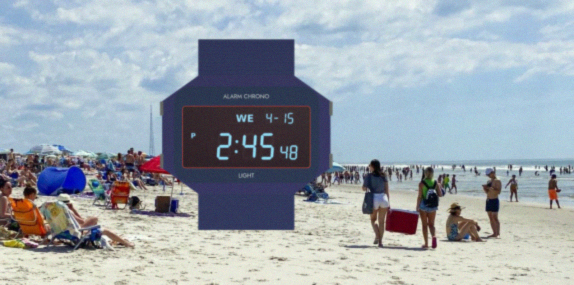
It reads {"hour": 2, "minute": 45, "second": 48}
